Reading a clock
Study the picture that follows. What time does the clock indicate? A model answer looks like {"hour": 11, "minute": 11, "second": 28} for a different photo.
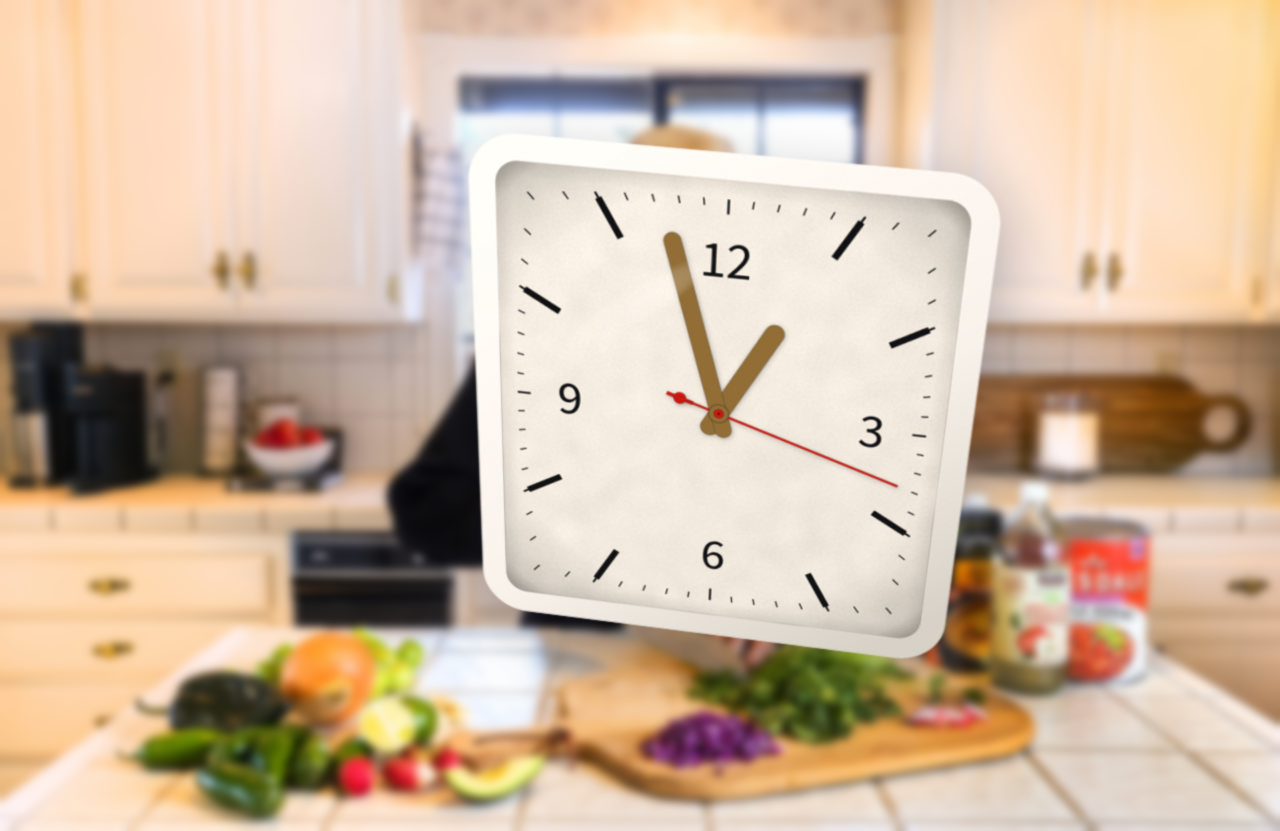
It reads {"hour": 12, "minute": 57, "second": 18}
